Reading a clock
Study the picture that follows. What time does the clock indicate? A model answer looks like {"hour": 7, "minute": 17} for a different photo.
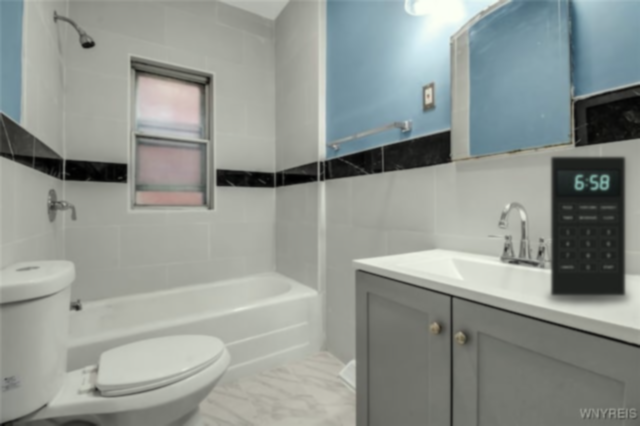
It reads {"hour": 6, "minute": 58}
